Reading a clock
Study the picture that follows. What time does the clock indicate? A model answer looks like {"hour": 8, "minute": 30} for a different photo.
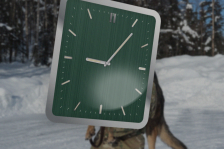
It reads {"hour": 9, "minute": 6}
